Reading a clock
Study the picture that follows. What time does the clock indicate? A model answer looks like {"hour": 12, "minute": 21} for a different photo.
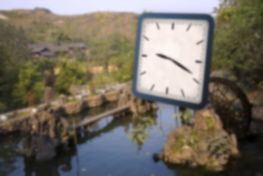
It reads {"hour": 9, "minute": 19}
